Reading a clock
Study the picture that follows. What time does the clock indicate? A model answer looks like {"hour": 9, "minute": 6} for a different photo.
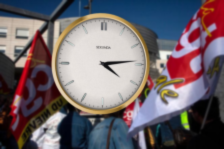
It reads {"hour": 4, "minute": 14}
